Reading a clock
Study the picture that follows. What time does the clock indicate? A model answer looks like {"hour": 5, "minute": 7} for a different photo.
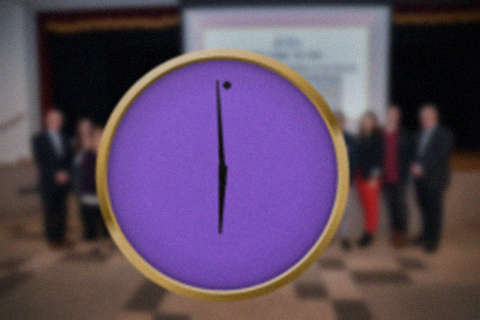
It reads {"hour": 5, "minute": 59}
